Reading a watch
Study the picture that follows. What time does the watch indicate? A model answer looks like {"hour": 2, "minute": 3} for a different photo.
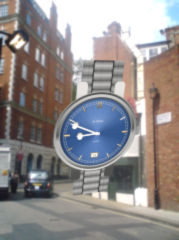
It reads {"hour": 8, "minute": 49}
